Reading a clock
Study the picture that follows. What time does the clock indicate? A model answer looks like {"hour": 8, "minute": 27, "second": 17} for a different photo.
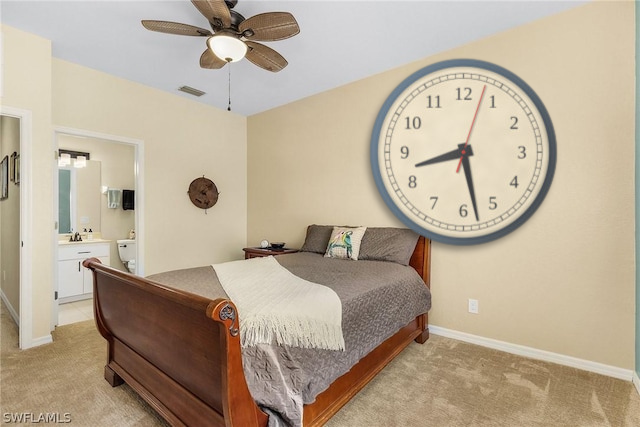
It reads {"hour": 8, "minute": 28, "second": 3}
